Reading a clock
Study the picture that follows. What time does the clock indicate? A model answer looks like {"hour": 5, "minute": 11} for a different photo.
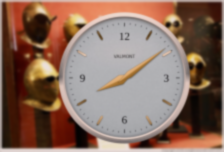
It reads {"hour": 8, "minute": 9}
